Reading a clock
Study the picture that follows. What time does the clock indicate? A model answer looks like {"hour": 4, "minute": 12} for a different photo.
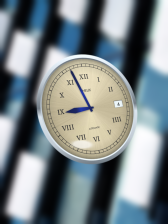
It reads {"hour": 8, "minute": 57}
